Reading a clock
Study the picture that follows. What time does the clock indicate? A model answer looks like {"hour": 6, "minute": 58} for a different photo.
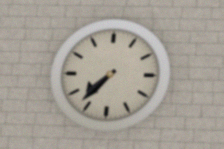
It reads {"hour": 7, "minute": 37}
